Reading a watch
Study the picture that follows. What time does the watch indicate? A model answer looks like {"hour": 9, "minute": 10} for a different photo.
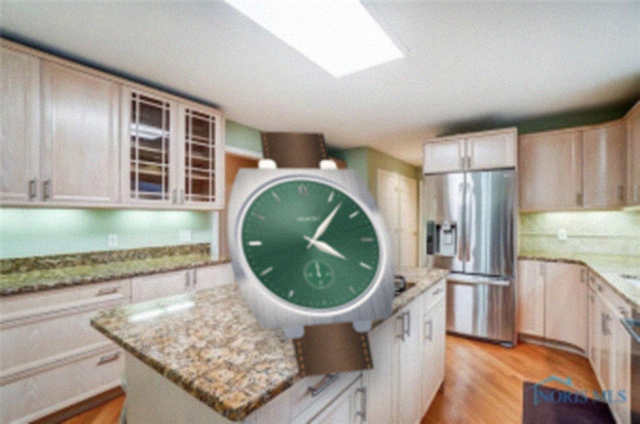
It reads {"hour": 4, "minute": 7}
